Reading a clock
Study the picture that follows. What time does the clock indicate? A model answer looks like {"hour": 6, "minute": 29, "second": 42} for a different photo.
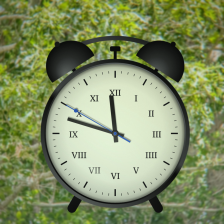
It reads {"hour": 11, "minute": 47, "second": 50}
